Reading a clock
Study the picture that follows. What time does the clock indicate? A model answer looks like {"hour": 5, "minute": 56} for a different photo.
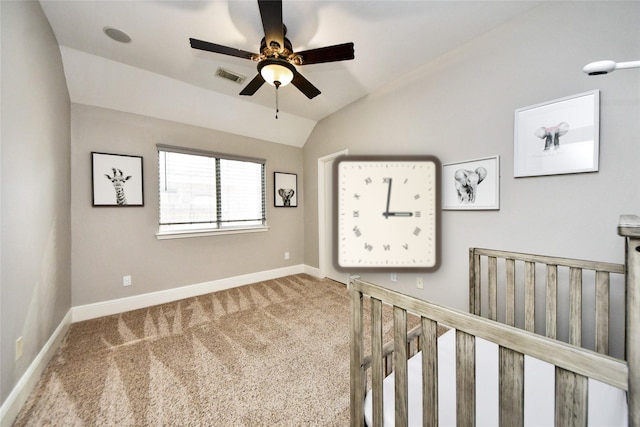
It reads {"hour": 3, "minute": 1}
